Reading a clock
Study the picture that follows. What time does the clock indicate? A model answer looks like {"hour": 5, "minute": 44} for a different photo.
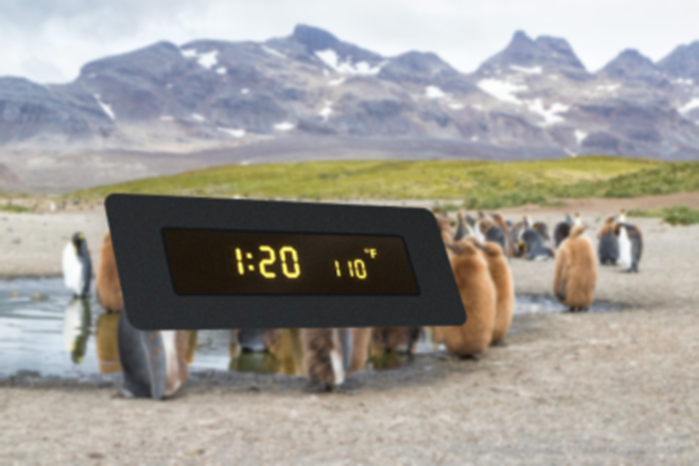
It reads {"hour": 1, "minute": 20}
